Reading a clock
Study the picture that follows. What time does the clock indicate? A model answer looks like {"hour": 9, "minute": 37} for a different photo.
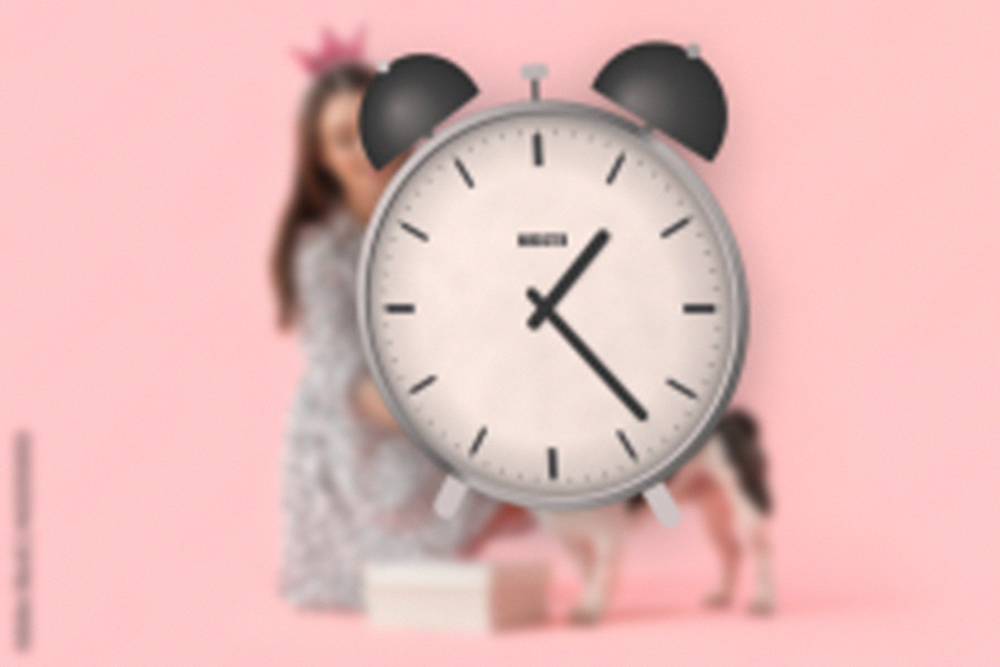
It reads {"hour": 1, "minute": 23}
